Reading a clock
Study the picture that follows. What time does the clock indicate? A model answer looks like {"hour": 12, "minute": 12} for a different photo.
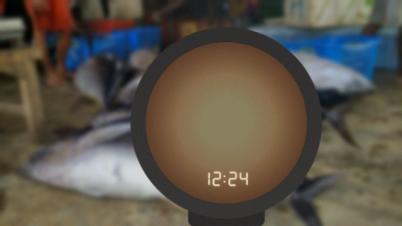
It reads {"hour": 12, "minute": 24}
